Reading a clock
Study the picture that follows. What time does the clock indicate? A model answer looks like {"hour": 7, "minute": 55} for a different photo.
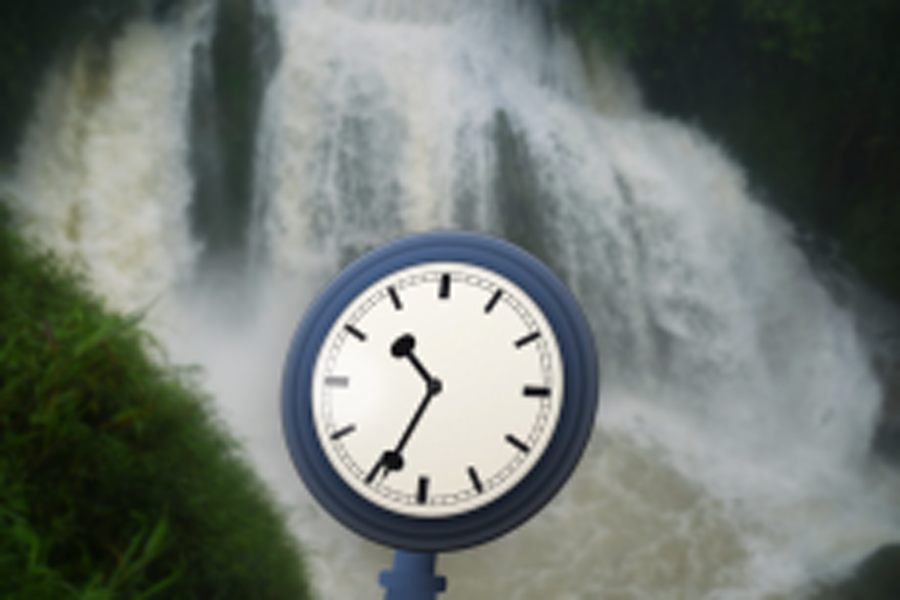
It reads {"hour": 10, "minute": 34}
